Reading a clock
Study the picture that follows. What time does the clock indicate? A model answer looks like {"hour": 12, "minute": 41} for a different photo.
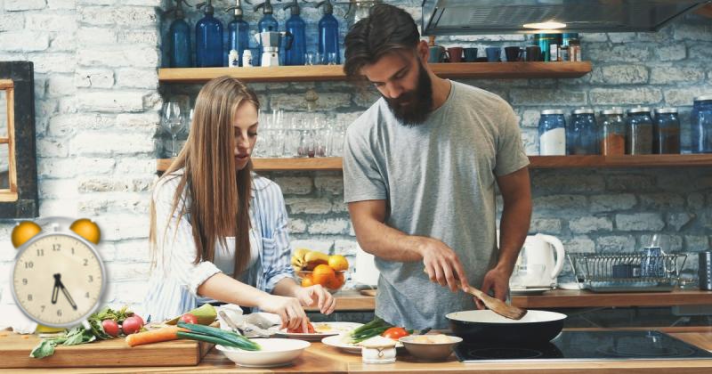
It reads {"hour": 6, "minute": 25}
